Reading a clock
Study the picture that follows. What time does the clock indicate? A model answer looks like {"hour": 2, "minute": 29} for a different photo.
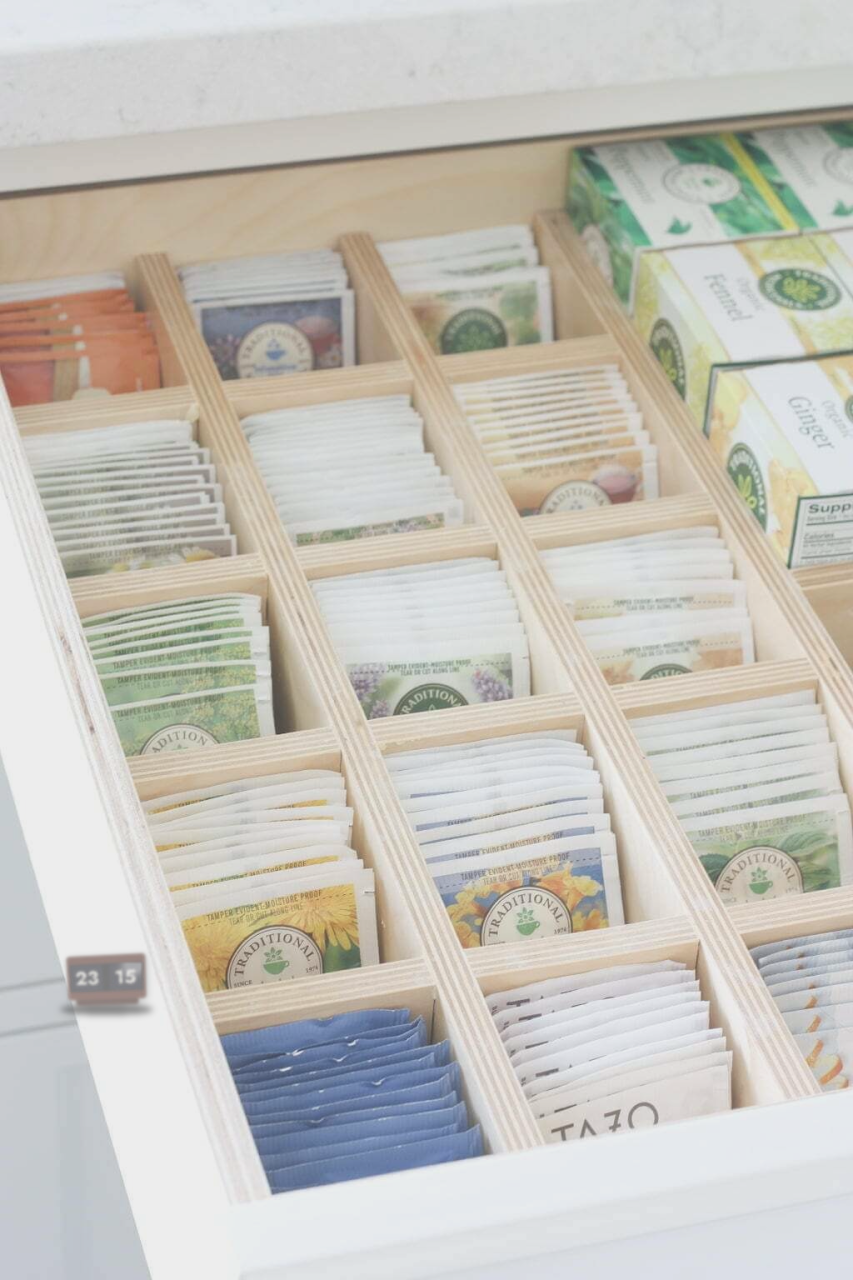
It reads {"hour": 23, "minute": 15}
